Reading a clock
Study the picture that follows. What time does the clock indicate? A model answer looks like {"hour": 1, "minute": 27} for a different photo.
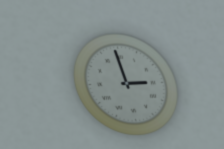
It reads {"hour": 2, "minute": 59}
